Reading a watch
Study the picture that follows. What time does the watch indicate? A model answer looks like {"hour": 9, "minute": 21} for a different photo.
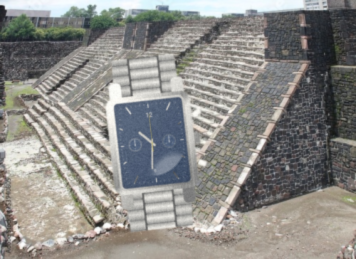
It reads {"hour": 10, "minute": 31}
